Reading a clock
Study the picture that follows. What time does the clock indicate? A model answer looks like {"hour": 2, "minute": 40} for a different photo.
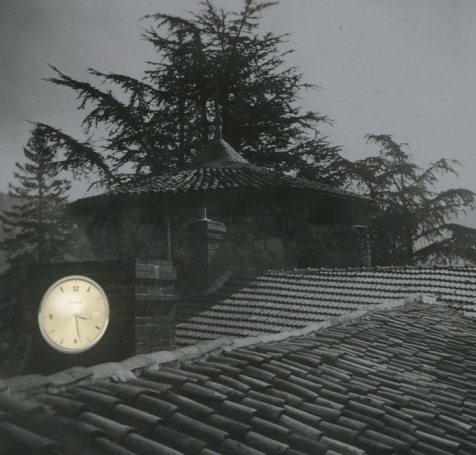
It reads {"hour": 3, "minute": 28}
